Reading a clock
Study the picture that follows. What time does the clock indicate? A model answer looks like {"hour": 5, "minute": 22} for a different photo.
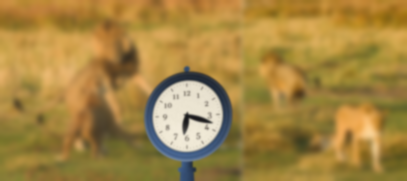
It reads {"hour": 6, "minute": 18}
